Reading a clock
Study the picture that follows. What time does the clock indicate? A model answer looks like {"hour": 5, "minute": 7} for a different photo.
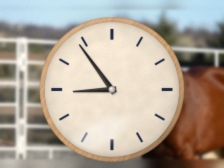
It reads {"hour": 8, "minute": 54}
